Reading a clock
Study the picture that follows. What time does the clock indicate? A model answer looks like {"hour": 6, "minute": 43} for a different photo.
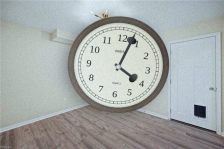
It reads {"hour": 4, "minute": 3}
